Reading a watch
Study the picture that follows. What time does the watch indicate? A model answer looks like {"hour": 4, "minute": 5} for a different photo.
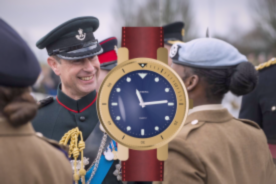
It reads {"hour": 11, "minute": 14}
